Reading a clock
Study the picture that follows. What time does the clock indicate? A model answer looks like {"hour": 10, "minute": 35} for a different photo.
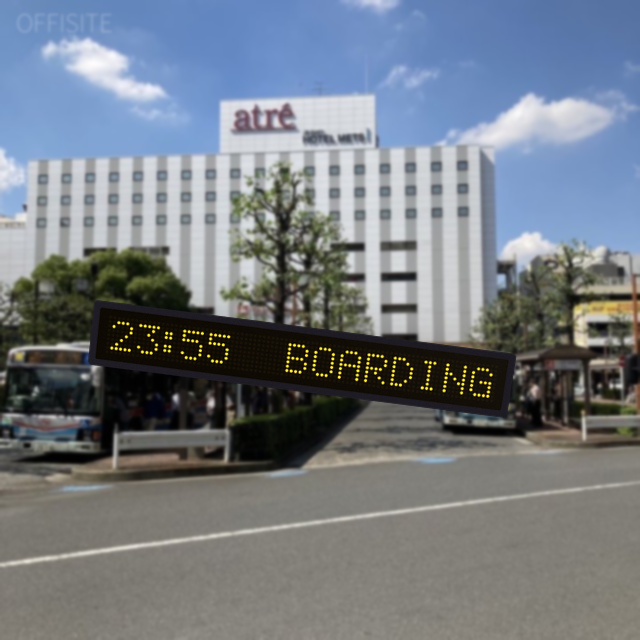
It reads {"hour": 23, "minute": 55}
